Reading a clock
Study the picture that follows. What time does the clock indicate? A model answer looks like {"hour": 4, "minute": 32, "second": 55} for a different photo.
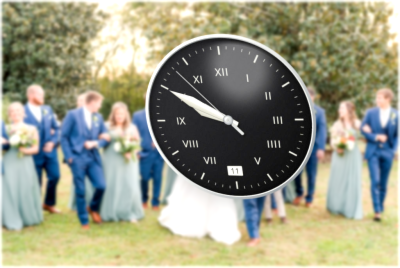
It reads {"hour": 9, "minute": 49, "second": 53}
